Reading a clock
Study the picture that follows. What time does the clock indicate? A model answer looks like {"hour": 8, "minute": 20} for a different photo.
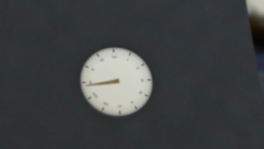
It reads {"hour": 8, "minute": 44}
